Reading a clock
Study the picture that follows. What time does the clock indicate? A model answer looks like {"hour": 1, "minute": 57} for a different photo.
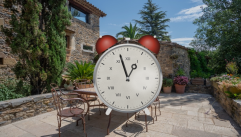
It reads {"hour": 12, "minute": 57}
